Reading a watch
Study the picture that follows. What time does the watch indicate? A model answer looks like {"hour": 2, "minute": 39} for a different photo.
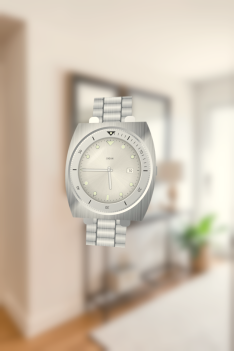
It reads {"hour": 5, "minute": 45}
